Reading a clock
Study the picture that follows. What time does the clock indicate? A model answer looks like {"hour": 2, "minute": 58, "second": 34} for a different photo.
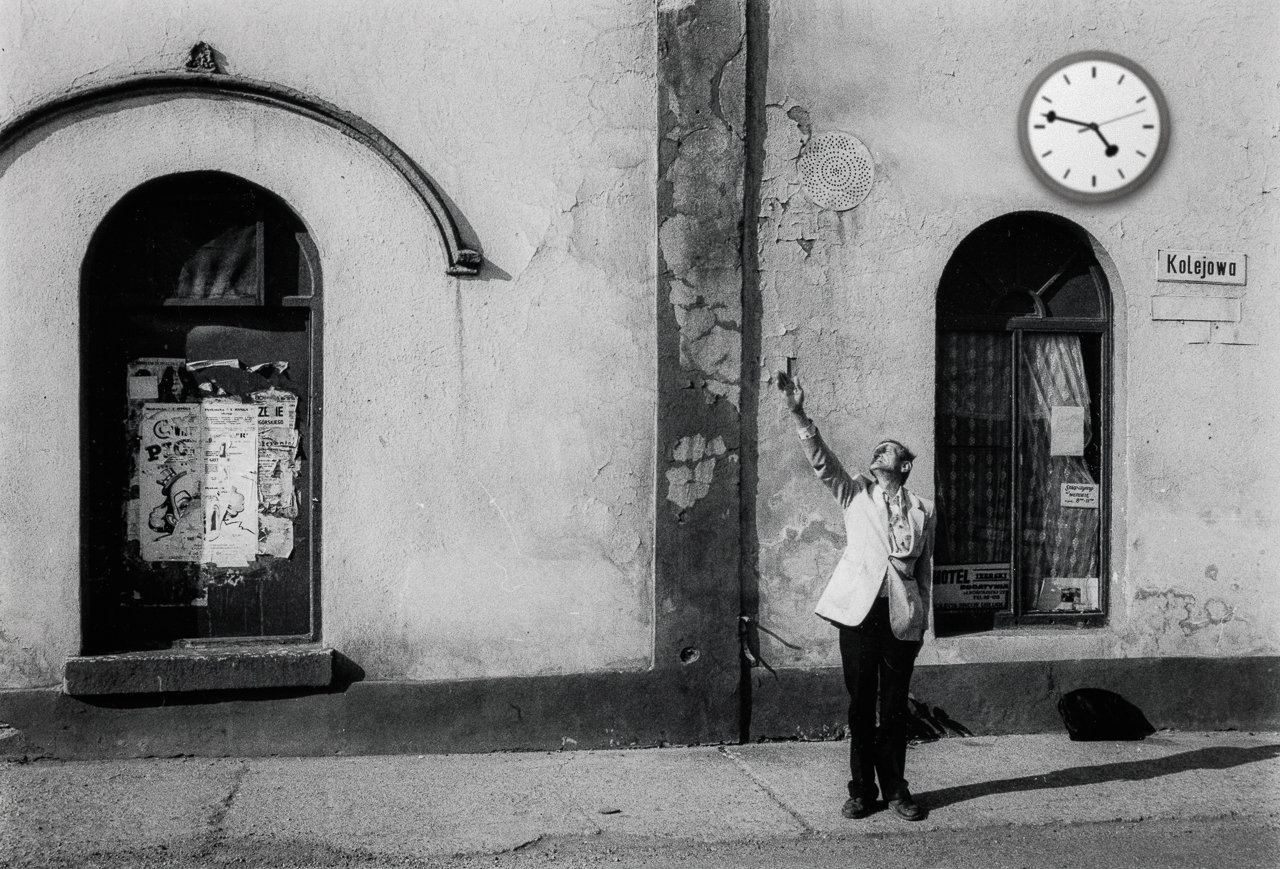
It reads {"hour": 4, "minute": 47, "second": 12}
